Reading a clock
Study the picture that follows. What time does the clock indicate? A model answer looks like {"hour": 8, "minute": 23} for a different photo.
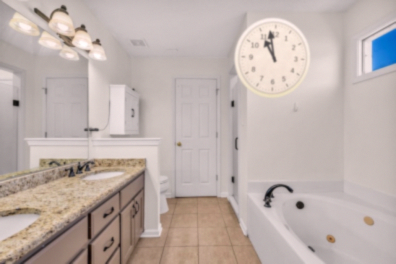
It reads {"hour": 10, "minute": 58}
